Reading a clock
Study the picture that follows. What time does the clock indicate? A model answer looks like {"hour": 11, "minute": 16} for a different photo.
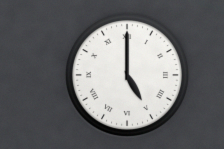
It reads {"hour": 5, "minute": 0}
